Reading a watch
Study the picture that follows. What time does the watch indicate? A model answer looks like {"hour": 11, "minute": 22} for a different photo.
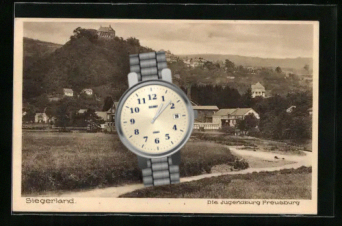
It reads {"hour": 1, "minute": 8}
